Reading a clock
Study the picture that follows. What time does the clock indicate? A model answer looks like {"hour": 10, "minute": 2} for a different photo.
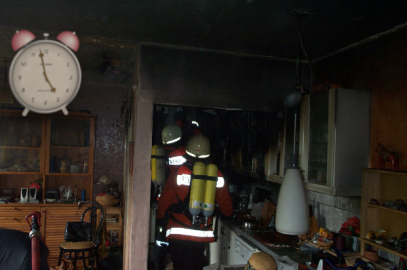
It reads {"hour": 4, "minute": 58}
